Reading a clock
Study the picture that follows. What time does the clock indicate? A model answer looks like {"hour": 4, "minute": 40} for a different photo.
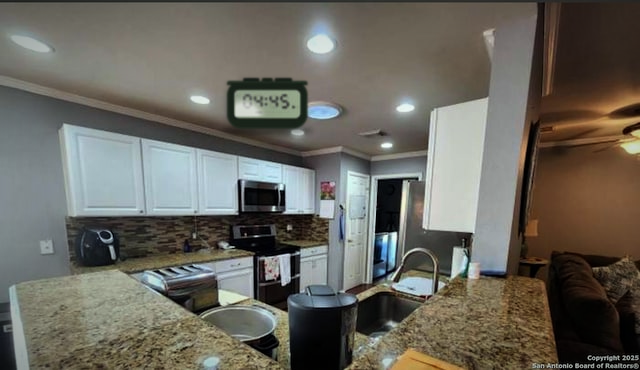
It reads {"hour": 4, "minute": 45}
